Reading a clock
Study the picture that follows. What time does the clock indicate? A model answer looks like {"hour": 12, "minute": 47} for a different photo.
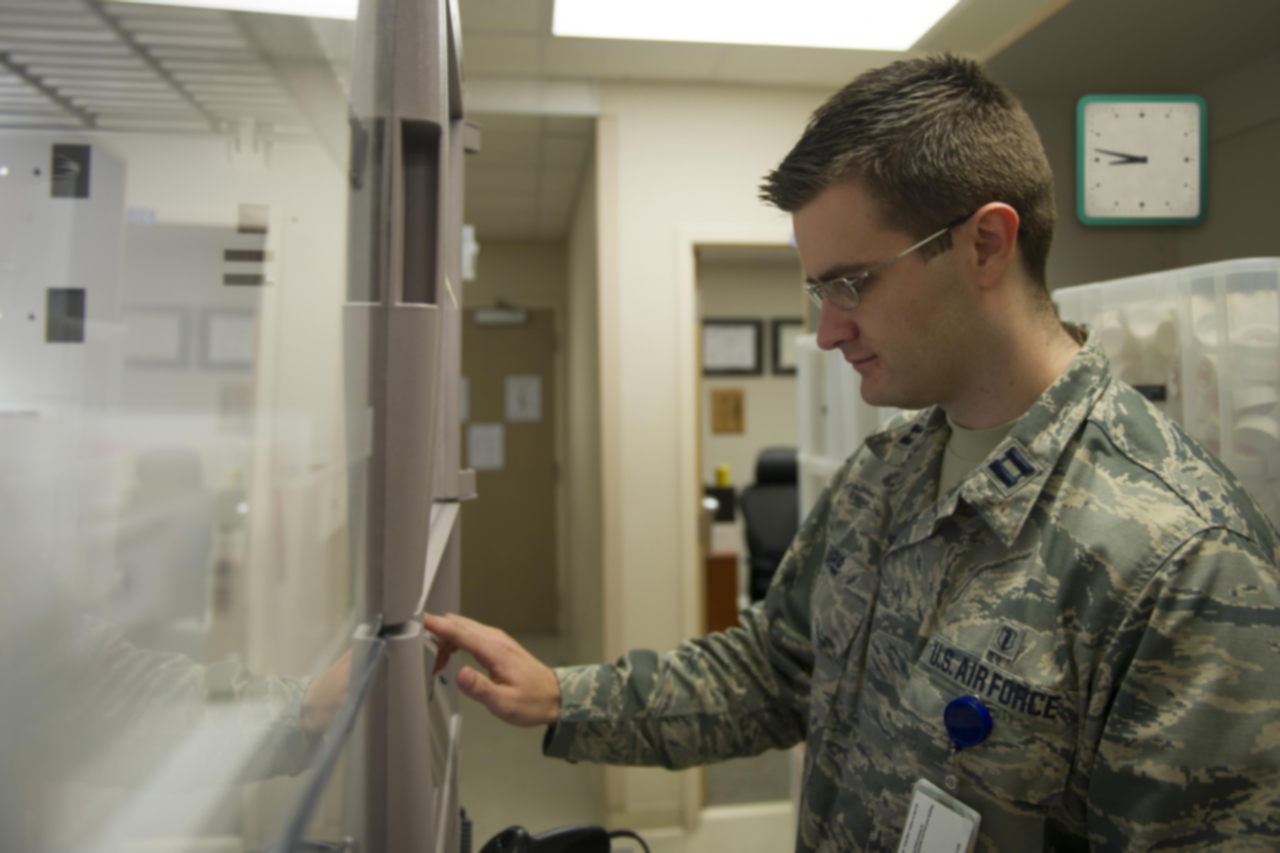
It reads {"hour": 8, "minute": 47}
